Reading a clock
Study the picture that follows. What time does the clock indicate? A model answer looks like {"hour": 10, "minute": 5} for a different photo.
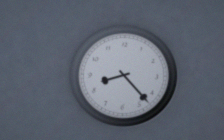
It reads {"hour": 8, "minute": 23}
